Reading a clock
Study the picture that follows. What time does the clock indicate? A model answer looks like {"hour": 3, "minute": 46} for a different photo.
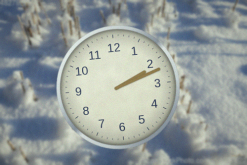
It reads {"hour": 2, "minute": 12}
